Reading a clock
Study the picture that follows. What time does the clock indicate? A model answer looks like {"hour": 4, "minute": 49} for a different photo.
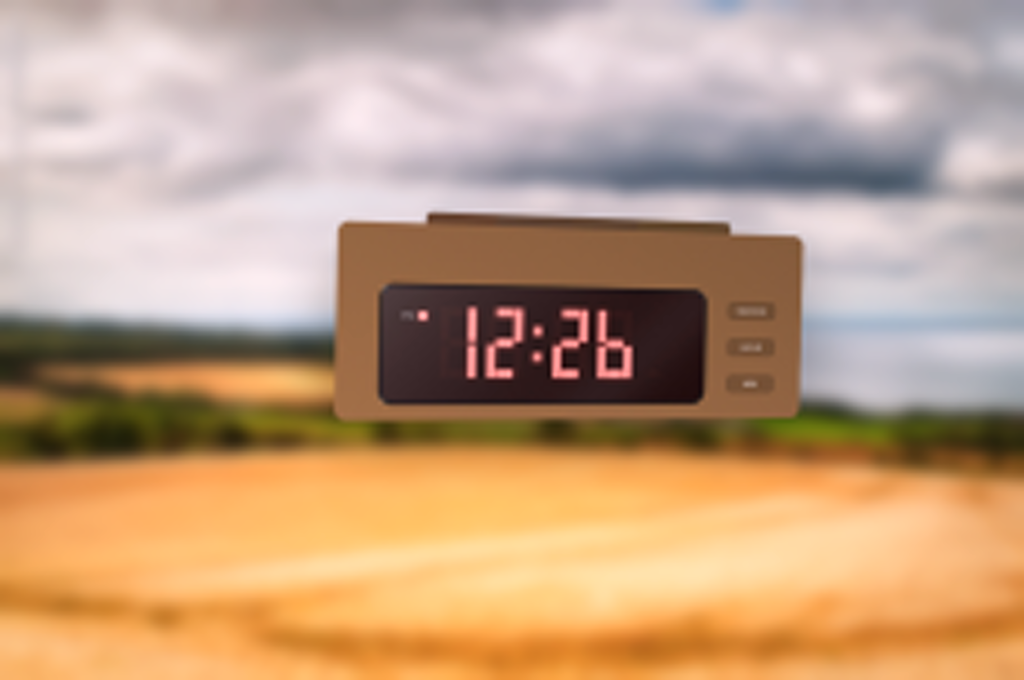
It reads {"hour": 12, "minute": 26}
